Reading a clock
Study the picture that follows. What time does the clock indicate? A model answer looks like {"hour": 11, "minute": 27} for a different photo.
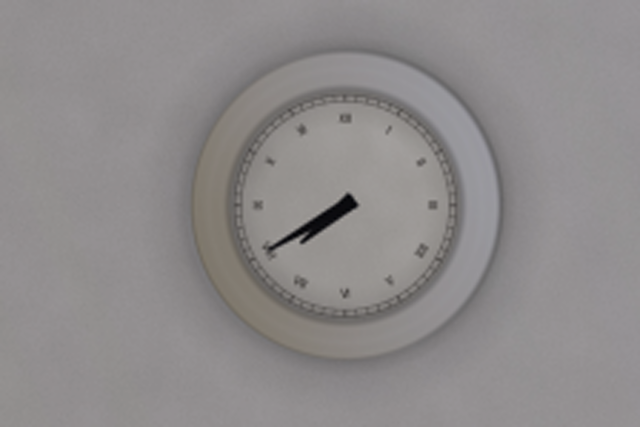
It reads {"hour": 7, "minute": 40}
